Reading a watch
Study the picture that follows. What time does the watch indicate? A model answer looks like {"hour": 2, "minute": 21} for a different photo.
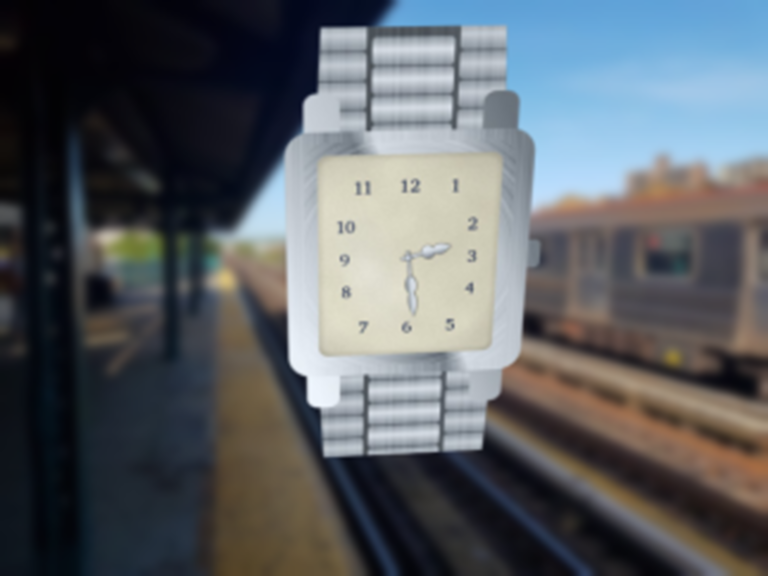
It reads {"hour": 2, "minute": 29}
